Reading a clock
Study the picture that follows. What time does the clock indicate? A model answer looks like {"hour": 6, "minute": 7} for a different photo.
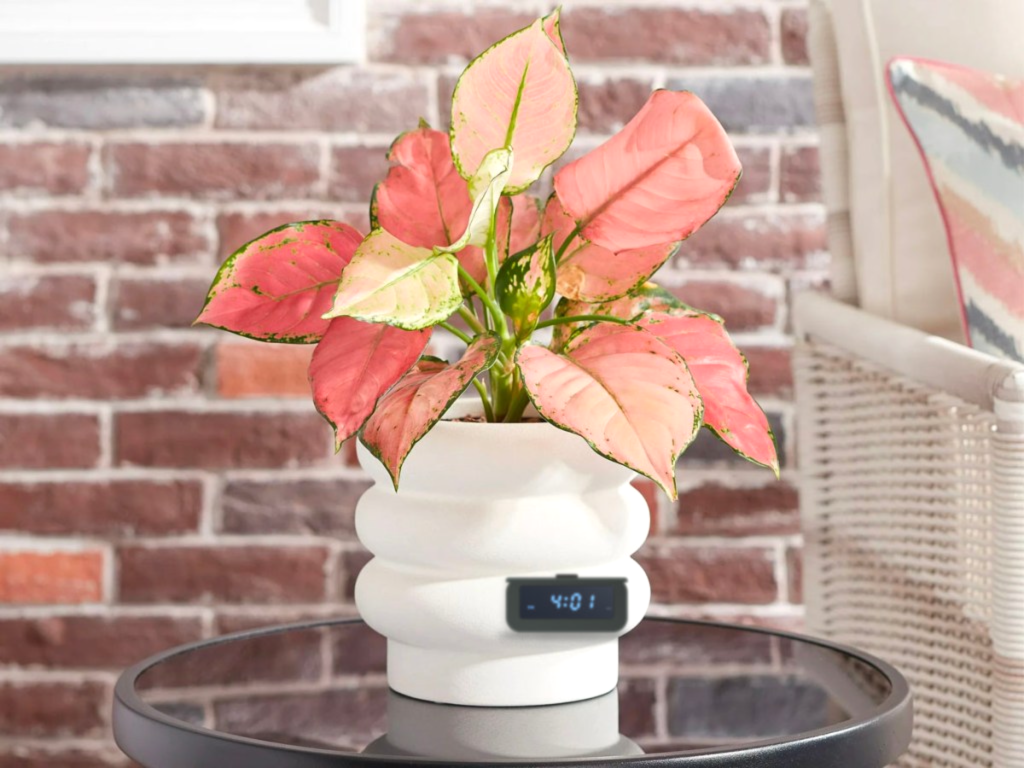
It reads {"hour": 4, "minute": 1}
